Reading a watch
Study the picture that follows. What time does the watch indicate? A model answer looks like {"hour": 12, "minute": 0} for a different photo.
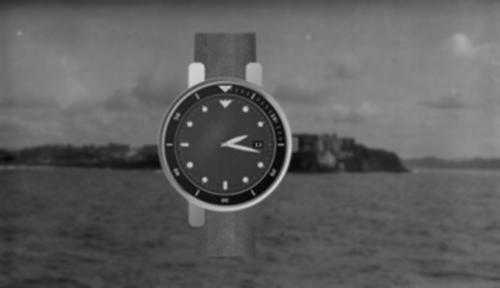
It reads {"hour": 2, "minute": 17}
